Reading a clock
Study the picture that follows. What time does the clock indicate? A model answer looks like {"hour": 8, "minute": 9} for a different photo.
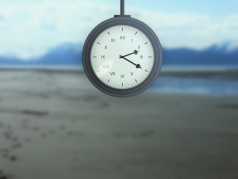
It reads {"hour": 2, "minute": 20}
